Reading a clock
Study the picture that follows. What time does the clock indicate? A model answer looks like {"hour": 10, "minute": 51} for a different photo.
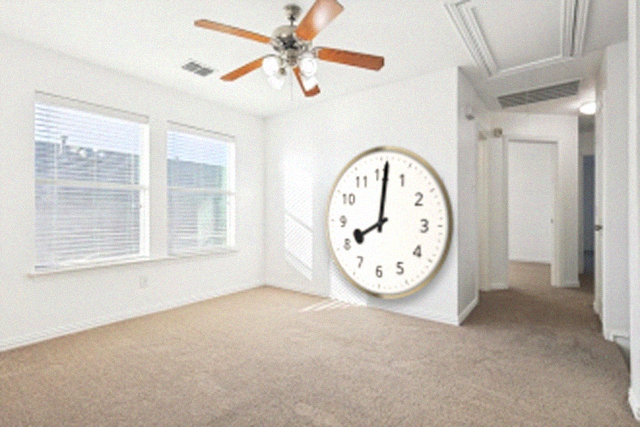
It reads {"hour": 8, "minute": 1}
